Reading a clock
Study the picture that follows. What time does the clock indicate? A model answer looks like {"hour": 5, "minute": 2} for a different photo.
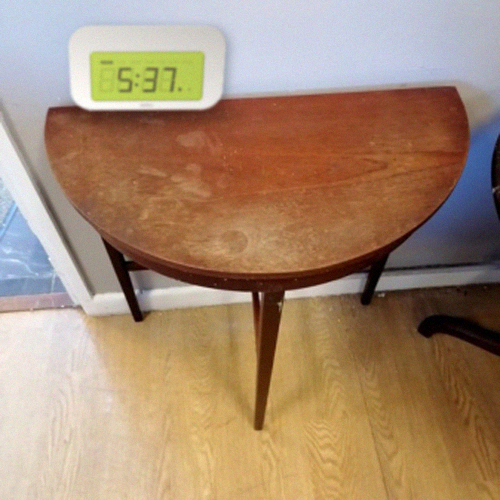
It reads {"hour": 5, "minute": 37}
